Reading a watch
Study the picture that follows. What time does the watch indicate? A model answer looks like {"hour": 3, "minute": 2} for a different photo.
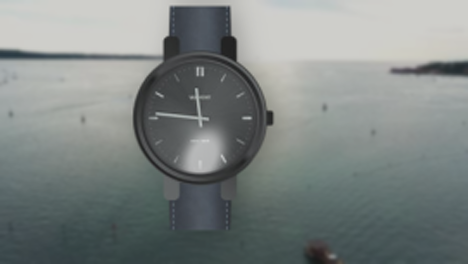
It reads {"hour": 11, "minute": 46}
